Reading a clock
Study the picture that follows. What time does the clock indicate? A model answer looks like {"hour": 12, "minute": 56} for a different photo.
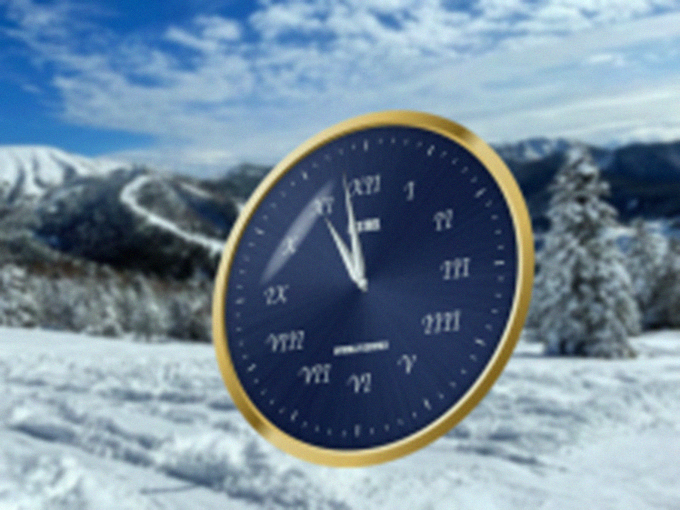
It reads {"hour": 10, "minute": 58}
